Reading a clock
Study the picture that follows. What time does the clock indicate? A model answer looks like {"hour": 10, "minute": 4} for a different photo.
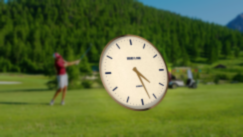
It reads {"hour": 4, "minute": 27}
